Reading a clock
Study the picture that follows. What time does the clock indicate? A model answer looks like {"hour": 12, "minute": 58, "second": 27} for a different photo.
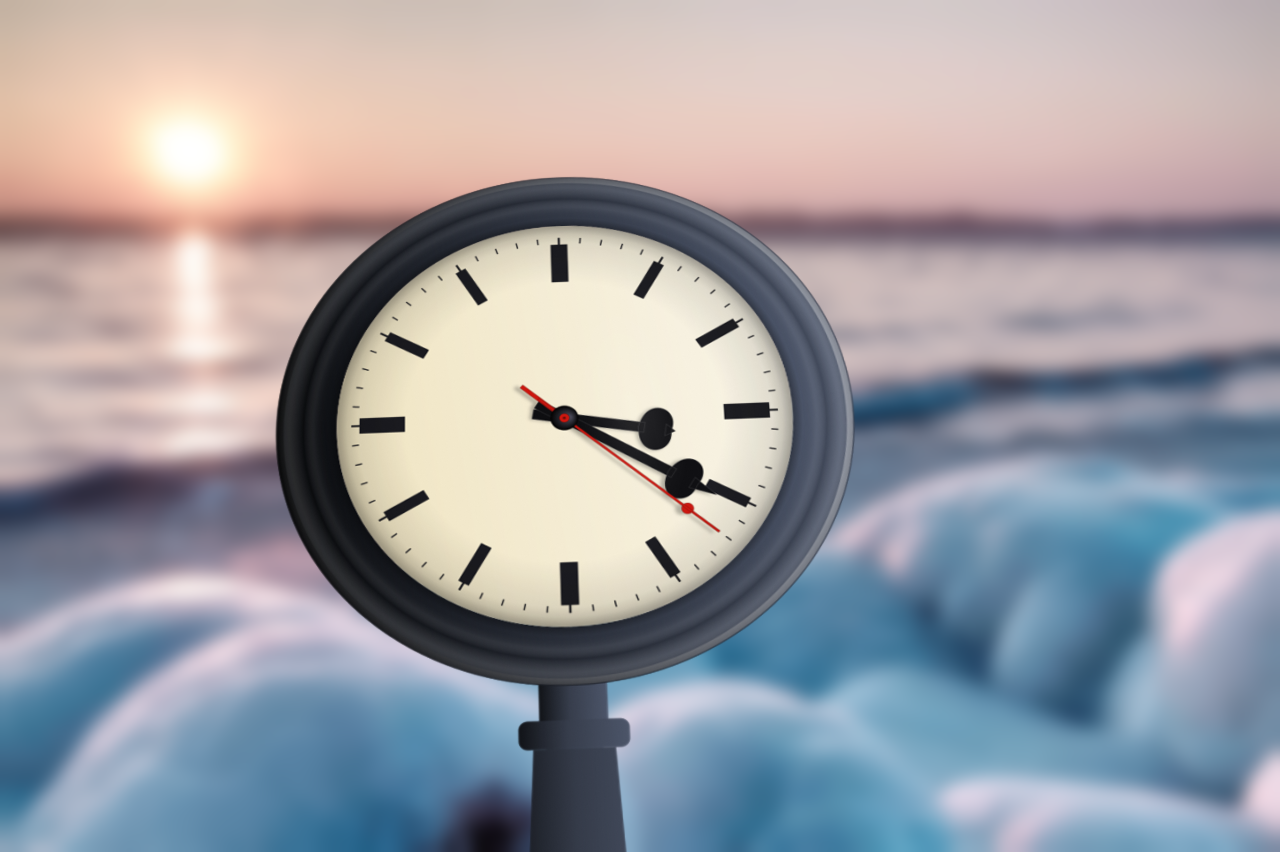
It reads {"hour": 3, "minute": 20, "second": 22}
